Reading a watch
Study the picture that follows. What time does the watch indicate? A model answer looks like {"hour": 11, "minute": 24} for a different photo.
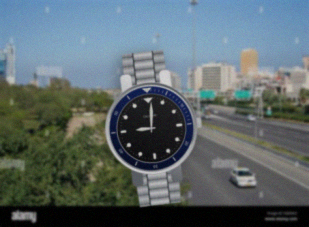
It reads {"hour": 9, "minute": 1}
